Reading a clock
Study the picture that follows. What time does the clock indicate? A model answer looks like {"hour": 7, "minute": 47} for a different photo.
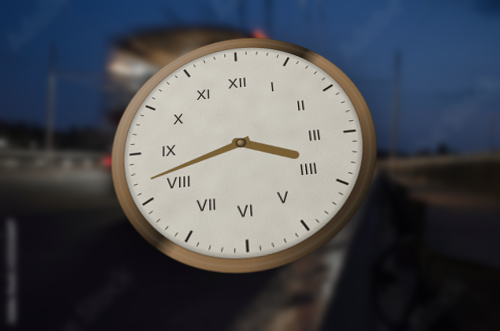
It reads {"hour": 3, "minute": 42}
